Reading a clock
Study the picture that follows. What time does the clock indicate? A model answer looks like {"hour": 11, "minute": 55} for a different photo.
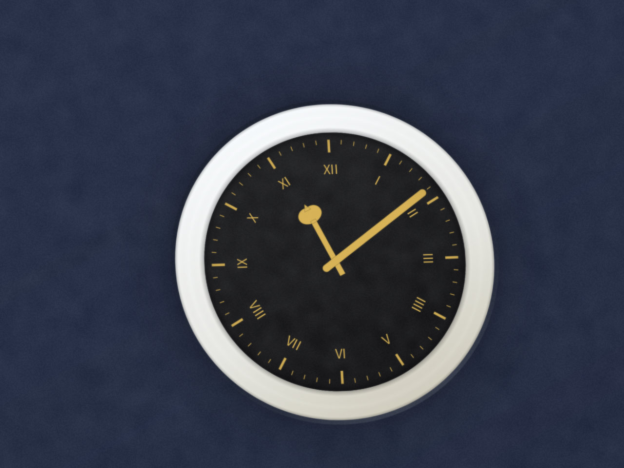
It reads {"hour": 11, "minute": 9}
